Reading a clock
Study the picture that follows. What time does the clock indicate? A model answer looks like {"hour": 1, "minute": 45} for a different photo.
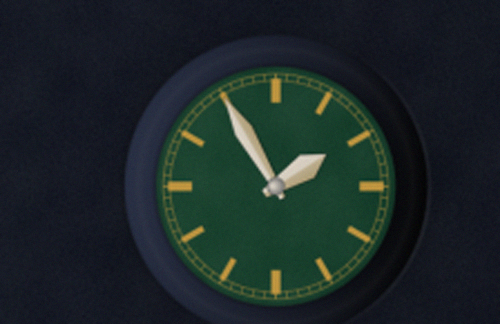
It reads {"hour": 1, "minute": 55}
